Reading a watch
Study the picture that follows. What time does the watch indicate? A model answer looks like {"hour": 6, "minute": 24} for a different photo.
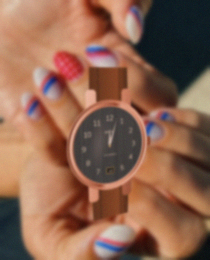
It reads {"hour": 12, "minute": 3}
